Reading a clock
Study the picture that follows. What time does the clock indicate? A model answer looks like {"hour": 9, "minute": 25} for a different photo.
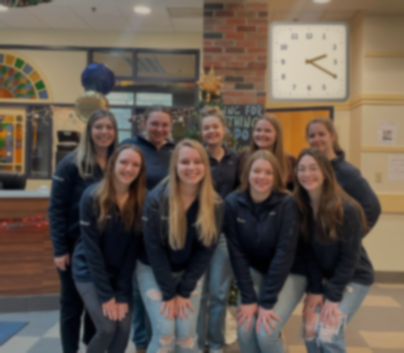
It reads {"hour": 2, "minute": 20}
